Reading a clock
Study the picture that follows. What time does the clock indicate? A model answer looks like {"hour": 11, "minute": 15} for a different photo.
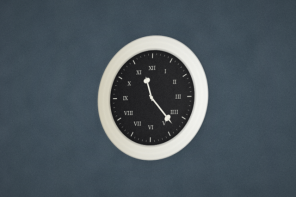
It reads {"hour": 11, "minute": 23}
